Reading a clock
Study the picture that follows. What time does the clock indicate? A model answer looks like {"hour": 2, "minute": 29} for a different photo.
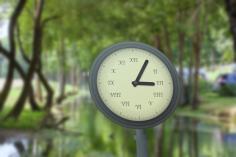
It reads {"hour": 3, "minute": 5}
